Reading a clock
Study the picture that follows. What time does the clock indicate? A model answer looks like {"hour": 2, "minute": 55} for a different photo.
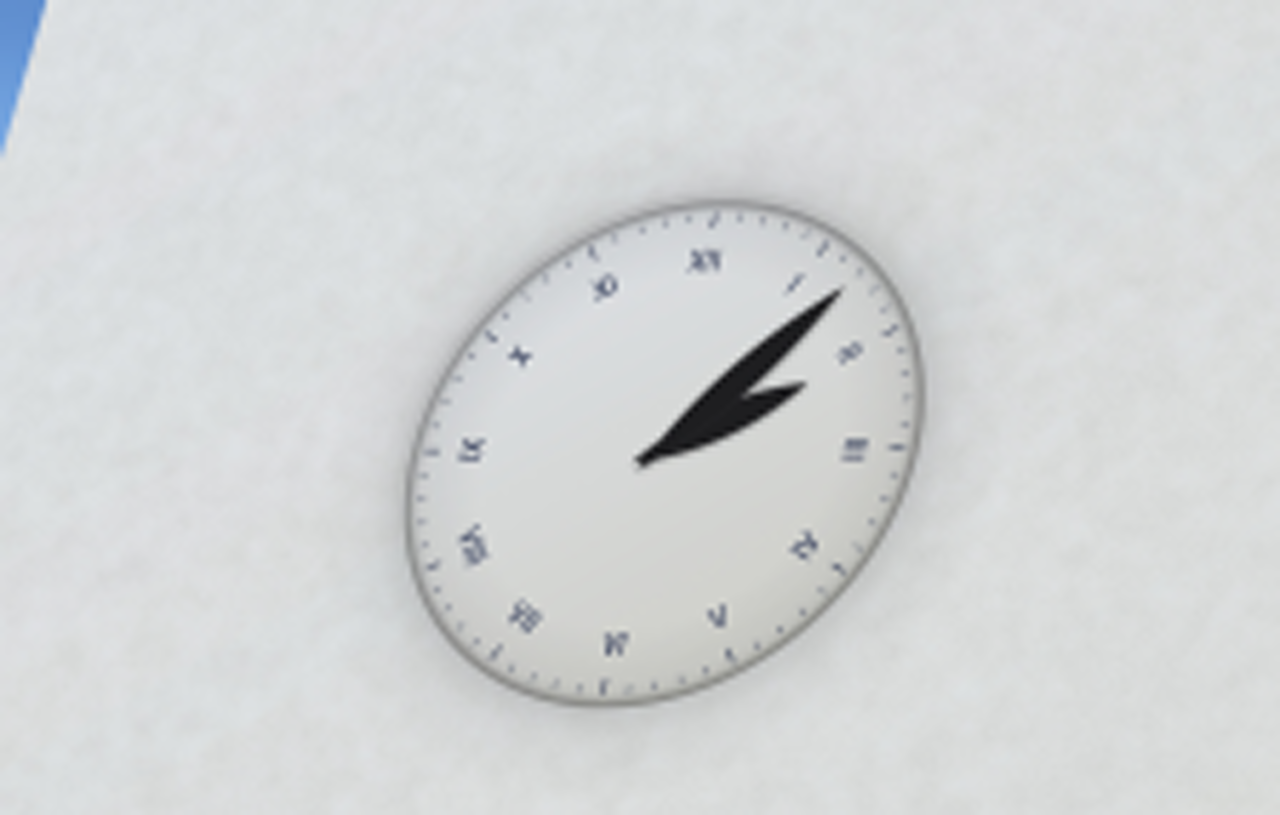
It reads {"hour": 2, "minute": 7}
